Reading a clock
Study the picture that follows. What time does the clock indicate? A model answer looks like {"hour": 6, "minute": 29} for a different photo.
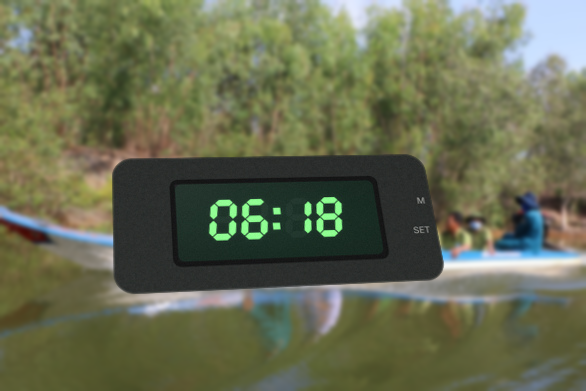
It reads {"hour": 6, "minute": 18}
